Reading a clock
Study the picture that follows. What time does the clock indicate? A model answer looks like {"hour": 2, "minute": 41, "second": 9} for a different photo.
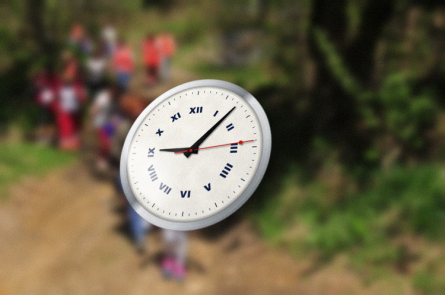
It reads {"hour": 9, "minute": 7, "second": 14}
